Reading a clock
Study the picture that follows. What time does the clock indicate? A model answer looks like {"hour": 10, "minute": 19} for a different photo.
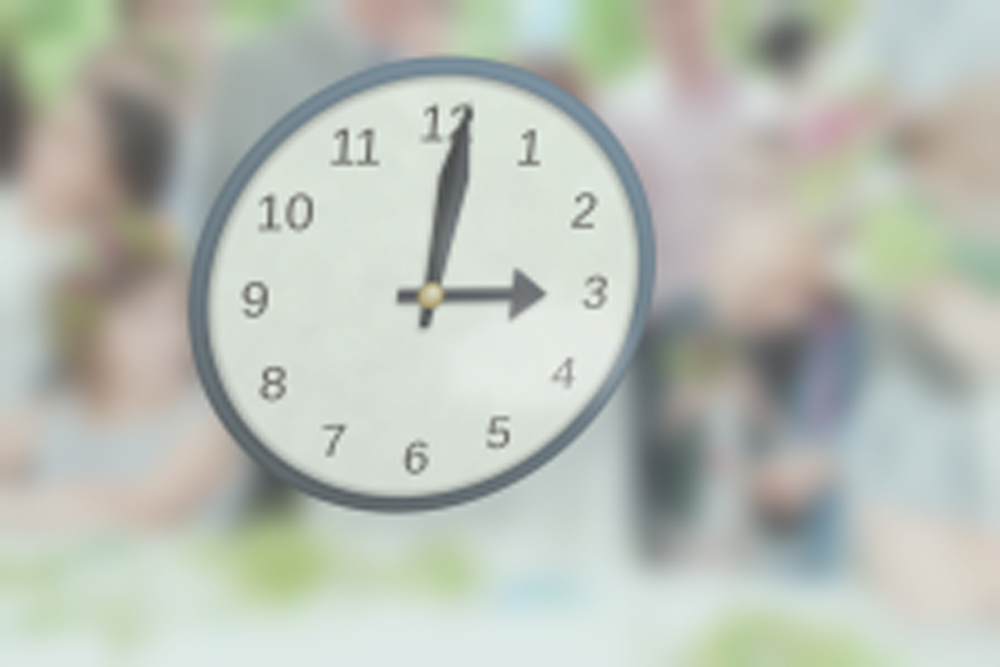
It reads {"hour": 3, "minute": 1}
